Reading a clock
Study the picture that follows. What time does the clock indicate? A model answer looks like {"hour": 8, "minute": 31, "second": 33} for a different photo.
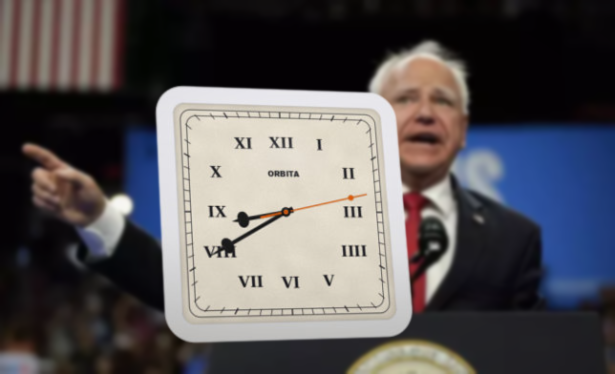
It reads {"hour": 8, "minute": 40, "second": 13}
